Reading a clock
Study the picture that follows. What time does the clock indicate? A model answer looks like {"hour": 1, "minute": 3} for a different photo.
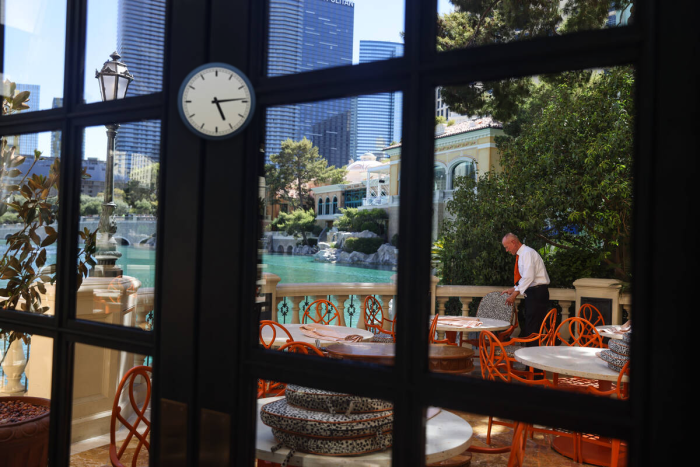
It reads {"hour": 5, "minute": 14}
